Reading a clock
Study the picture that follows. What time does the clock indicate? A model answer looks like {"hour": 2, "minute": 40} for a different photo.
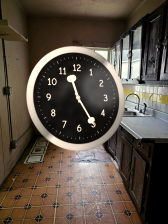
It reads {"hour": 11, "minute": 25}
